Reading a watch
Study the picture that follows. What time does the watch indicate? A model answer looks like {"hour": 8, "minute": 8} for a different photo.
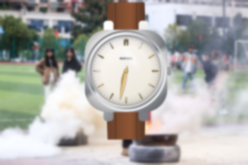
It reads {"hour": 6, "minute": 32}
